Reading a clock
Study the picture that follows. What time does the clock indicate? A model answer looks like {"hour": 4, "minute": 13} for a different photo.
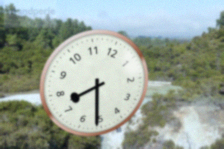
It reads {"hour": 7, "minute": 26}
